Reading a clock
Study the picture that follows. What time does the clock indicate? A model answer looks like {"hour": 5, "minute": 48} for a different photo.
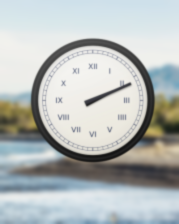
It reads {"hour": 2, "minute": 11}
